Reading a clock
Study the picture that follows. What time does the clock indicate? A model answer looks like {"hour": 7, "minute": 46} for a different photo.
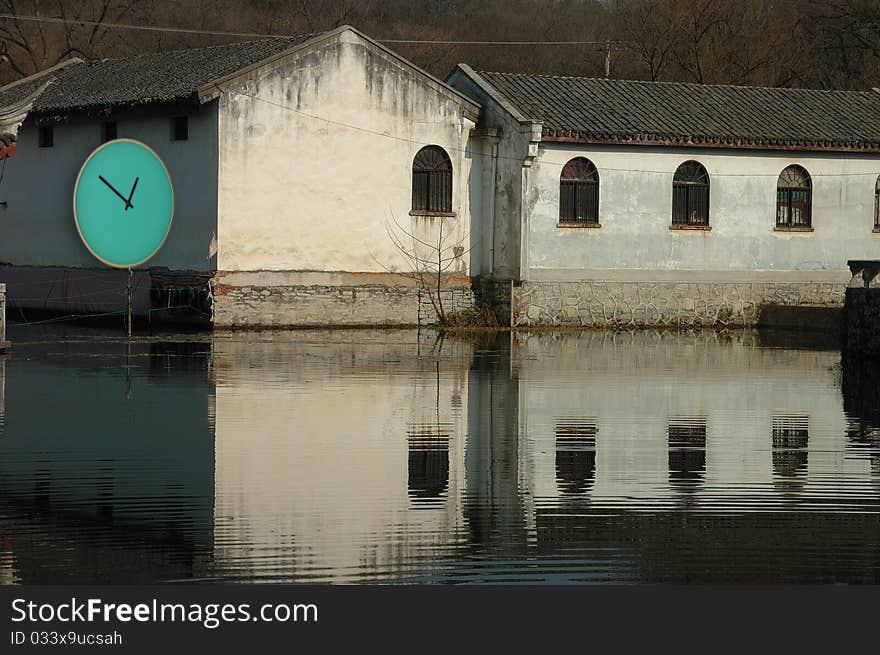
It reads {"hour": 12, "minute": 51}
